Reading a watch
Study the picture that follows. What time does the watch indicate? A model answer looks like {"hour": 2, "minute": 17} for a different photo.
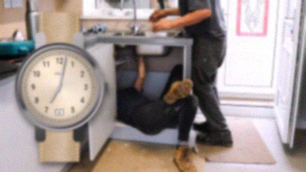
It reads {"hour": 7, "minute": 2}
